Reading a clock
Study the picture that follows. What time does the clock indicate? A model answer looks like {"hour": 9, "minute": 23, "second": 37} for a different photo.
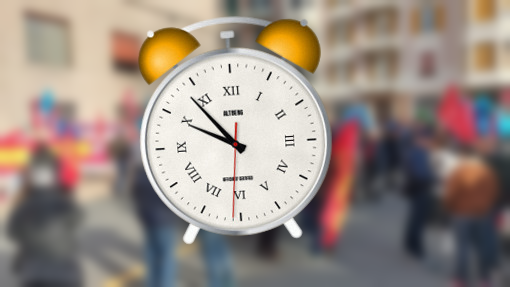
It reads {"hour": 9, "minute": 53, "second": 31}
